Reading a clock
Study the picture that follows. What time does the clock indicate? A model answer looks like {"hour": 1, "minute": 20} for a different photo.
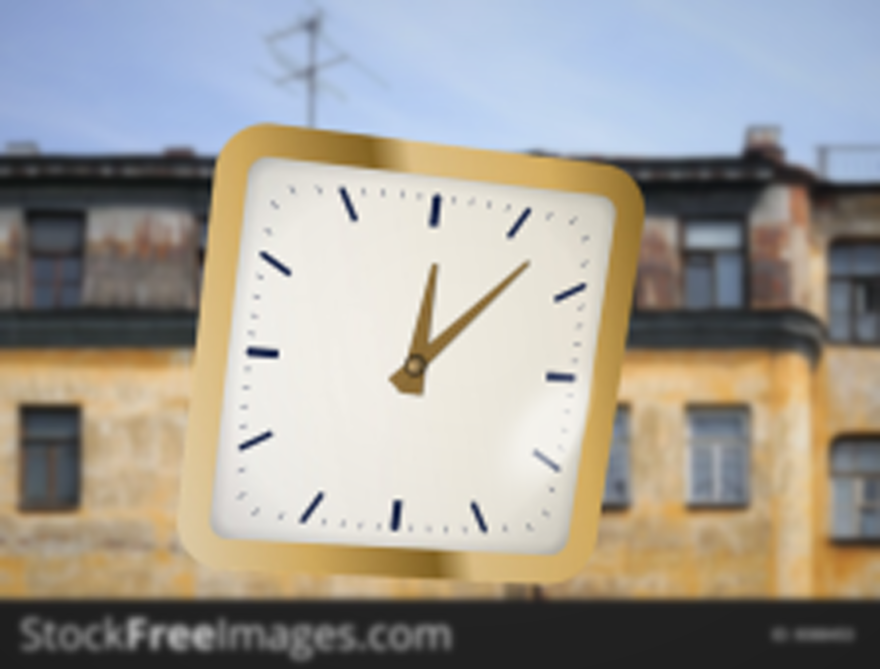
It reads {"hour": 12, "minute": 7}
